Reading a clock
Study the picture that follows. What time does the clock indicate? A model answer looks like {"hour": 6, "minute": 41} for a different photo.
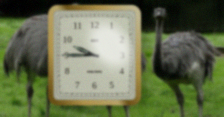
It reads {"hour": 9, "minute": 45}
